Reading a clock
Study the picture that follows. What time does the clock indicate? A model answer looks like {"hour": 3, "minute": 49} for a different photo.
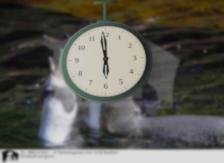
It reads {"hour": 5, "minute": 59}
